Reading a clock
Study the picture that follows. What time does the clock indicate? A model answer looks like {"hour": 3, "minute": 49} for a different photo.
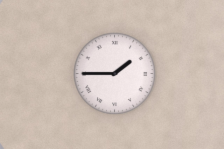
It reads {"hour": 1, "minute": 45}
